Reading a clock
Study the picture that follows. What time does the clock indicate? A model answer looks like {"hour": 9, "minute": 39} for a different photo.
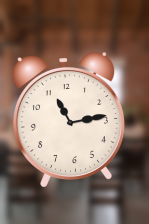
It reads {"hour": 11, "minute": 14}
